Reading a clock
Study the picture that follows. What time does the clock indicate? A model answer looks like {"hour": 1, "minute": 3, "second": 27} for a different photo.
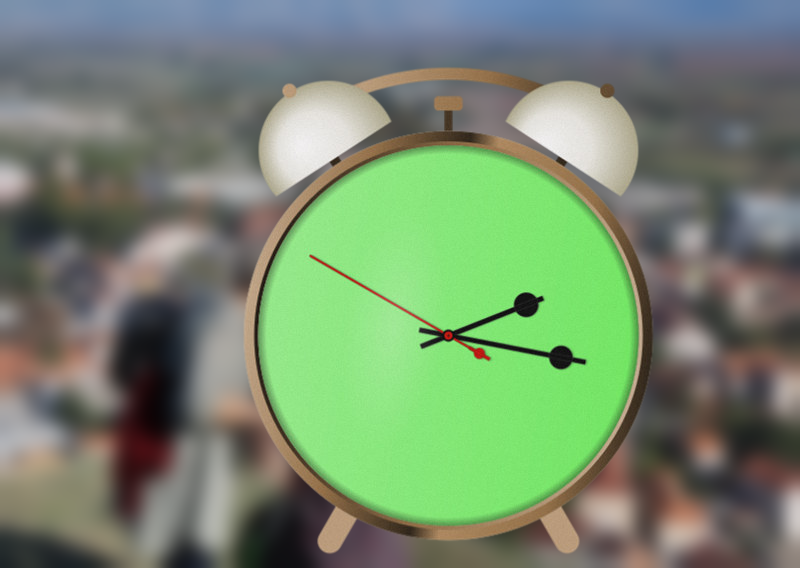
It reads {"hour": 2, "minute": 16, "second": 50}
